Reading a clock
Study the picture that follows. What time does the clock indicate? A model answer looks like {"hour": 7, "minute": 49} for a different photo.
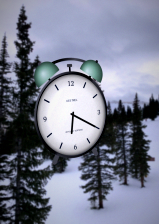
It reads {"hour": 6, "minute": 20}
